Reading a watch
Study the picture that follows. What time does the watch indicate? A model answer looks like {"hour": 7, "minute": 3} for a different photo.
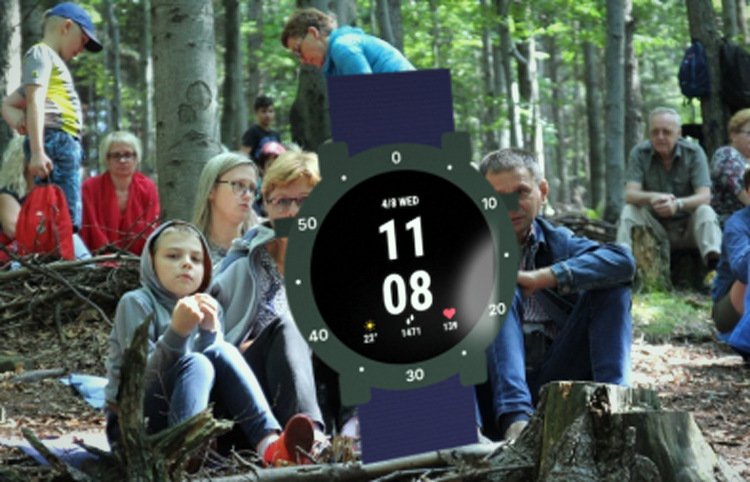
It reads {"hour": 11, "minute": 8}
